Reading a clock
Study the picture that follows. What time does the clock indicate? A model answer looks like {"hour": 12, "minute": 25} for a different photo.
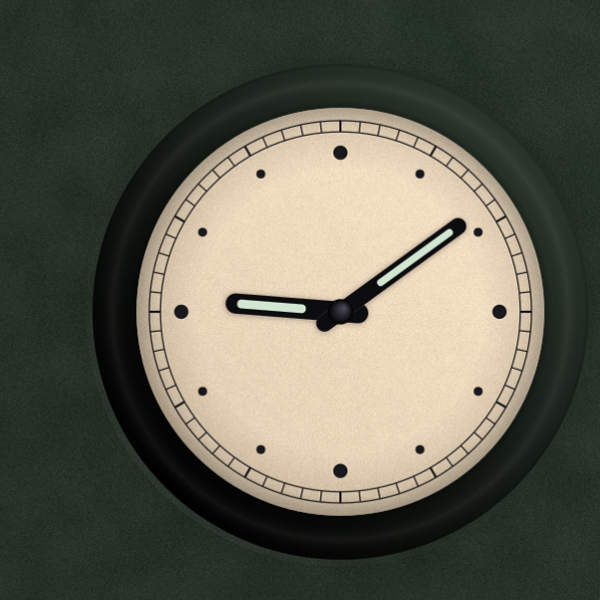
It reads {"hour": 9, "minute": 9}
